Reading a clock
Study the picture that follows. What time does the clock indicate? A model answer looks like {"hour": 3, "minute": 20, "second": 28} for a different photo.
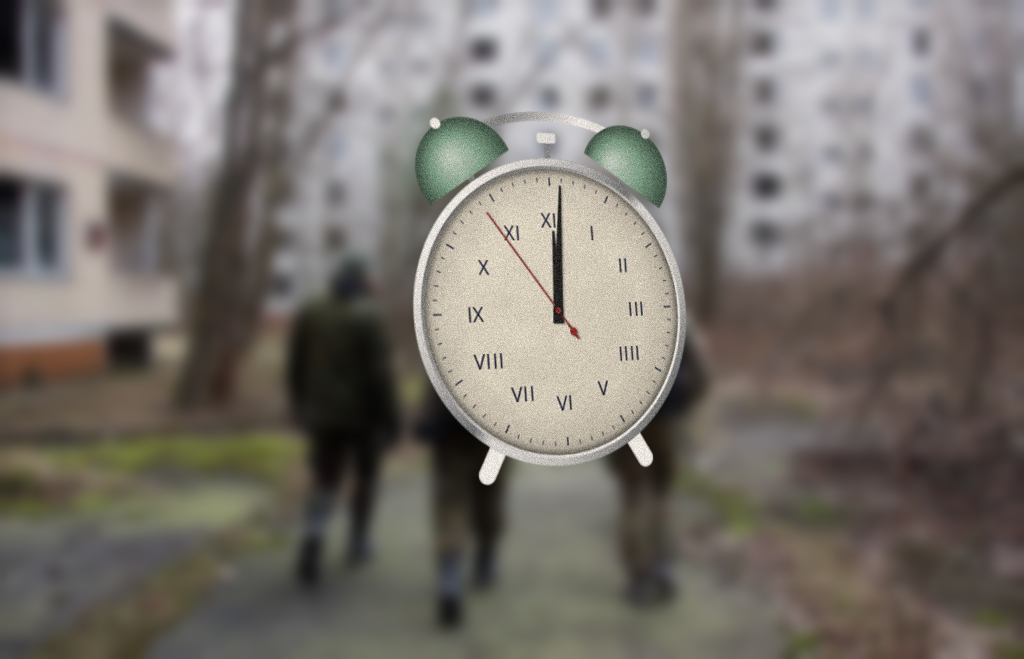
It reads {"hour": 12, "minute": 0, "second": 54}
